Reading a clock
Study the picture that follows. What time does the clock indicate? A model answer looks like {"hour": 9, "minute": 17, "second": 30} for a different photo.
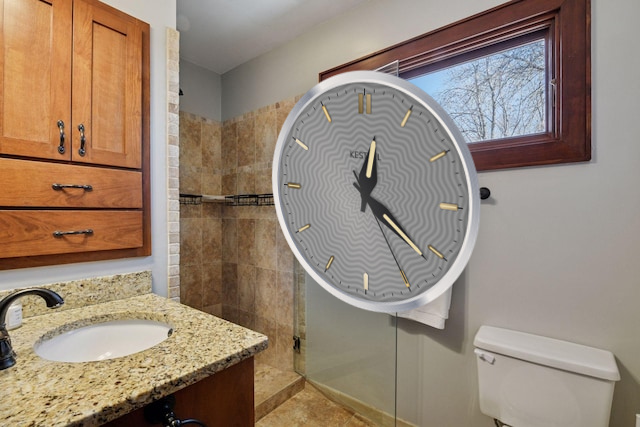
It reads {"hour": 12, "minute": 21, "second": 25}
